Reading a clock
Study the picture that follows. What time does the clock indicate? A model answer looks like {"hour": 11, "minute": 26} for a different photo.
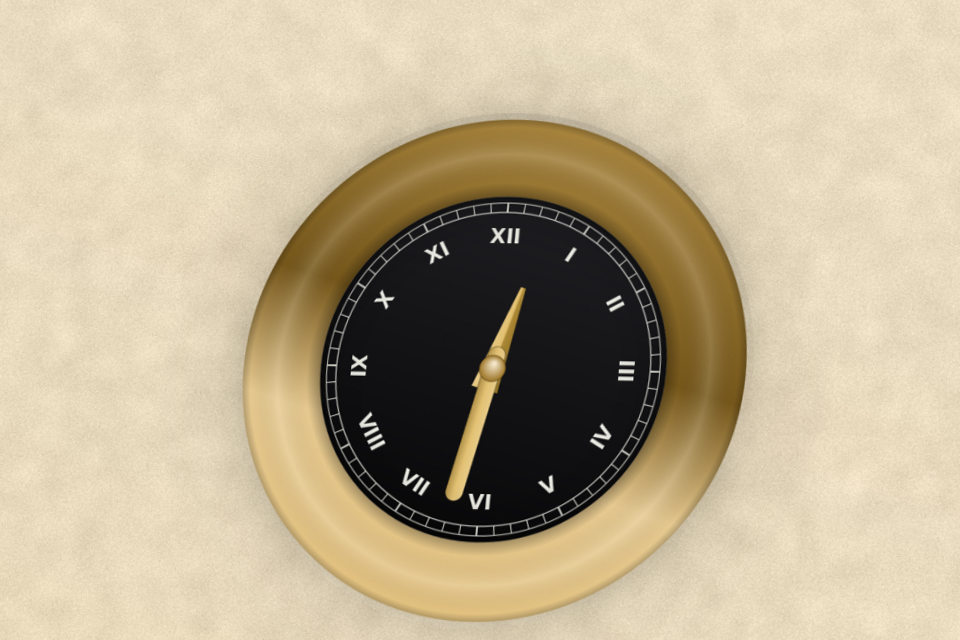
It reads {"hour": 12, "minute": 32}
